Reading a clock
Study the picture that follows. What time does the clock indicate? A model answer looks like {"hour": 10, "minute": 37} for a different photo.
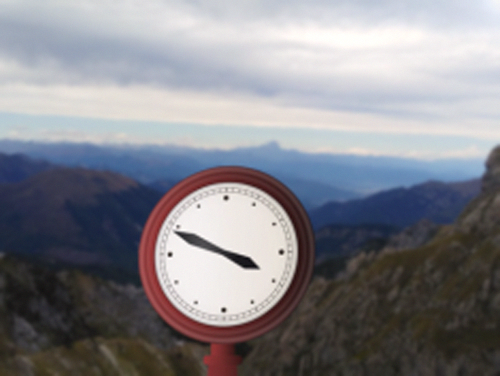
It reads {"hour": 3, "minute": 49}
